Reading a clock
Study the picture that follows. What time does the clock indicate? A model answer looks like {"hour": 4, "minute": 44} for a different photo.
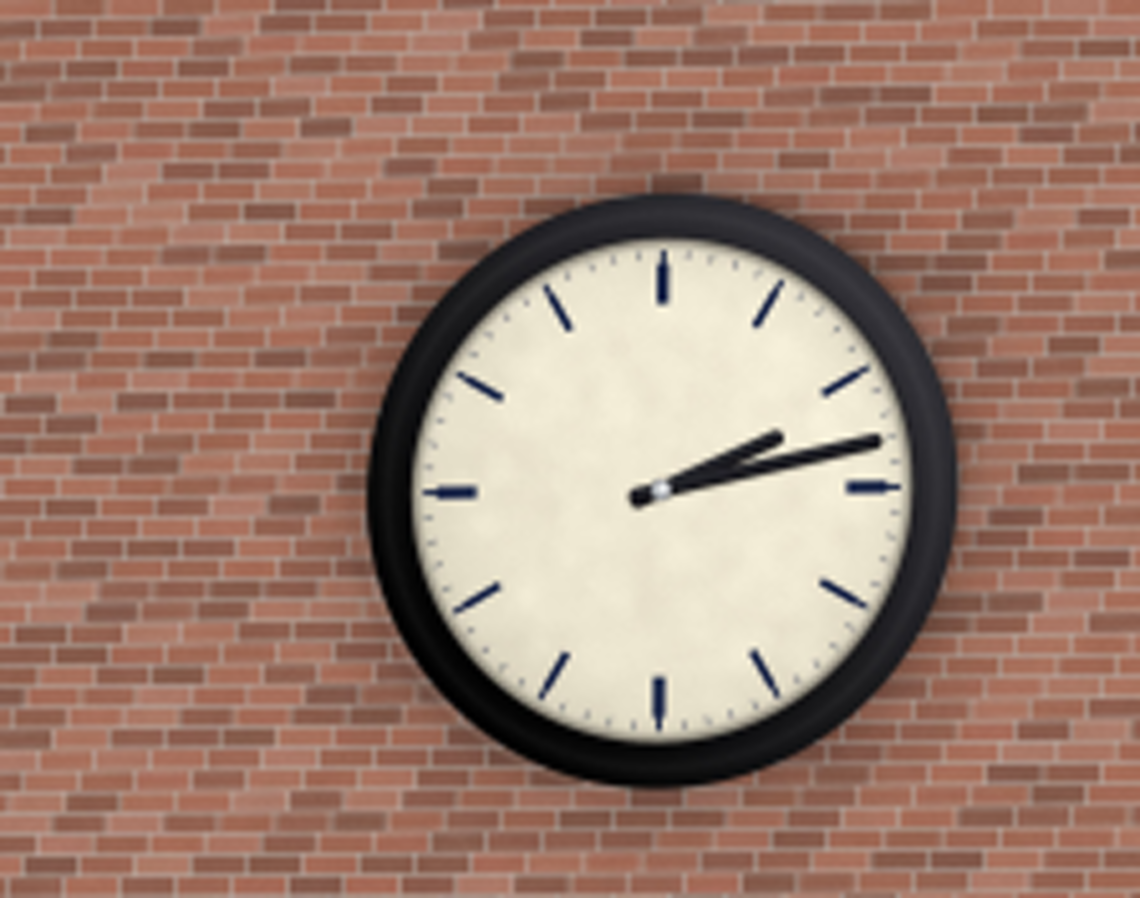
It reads {"hour": 2, "minute": 13}
